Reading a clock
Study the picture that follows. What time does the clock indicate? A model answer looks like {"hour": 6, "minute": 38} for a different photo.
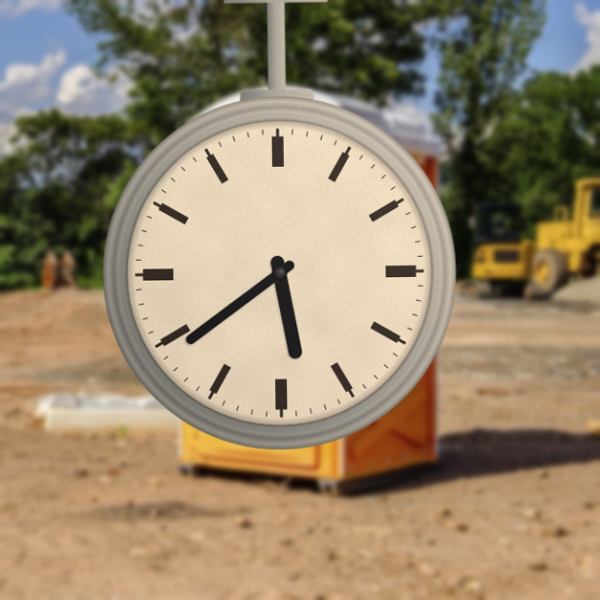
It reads {"hour": 5, "minute": 39}
